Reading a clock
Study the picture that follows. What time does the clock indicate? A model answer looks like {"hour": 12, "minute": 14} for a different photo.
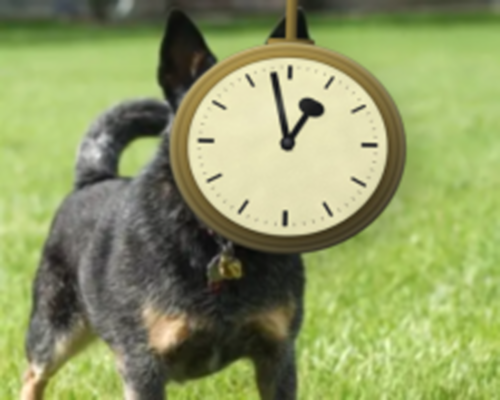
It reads {"hour": 12, "minute": 58}
